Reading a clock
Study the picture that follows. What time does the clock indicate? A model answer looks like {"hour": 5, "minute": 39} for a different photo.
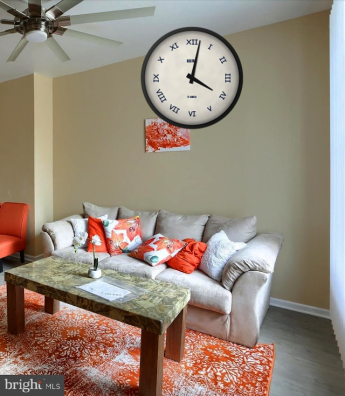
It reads {"hour": 4, "minute": 2}
